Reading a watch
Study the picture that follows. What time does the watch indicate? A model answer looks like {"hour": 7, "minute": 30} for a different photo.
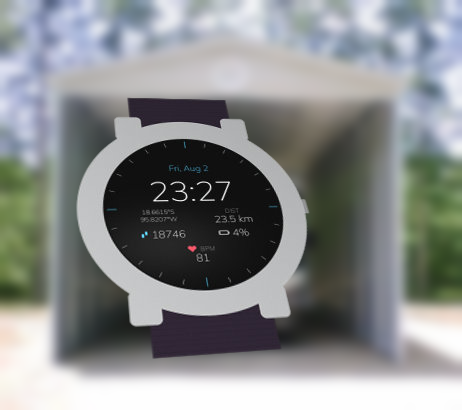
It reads {"hour": 23, "minute": 27}
